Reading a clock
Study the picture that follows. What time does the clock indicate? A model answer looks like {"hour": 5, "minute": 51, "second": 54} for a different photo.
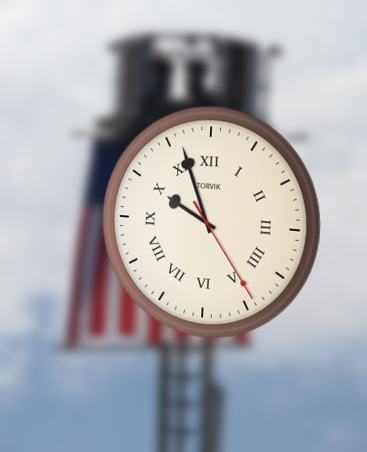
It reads {"hour": 9, "minute": 56, "second": 24}
